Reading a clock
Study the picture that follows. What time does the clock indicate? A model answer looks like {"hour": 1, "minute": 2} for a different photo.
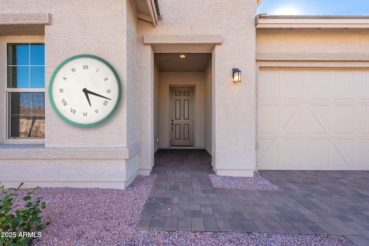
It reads {"hour": 5, "minute": 18}
